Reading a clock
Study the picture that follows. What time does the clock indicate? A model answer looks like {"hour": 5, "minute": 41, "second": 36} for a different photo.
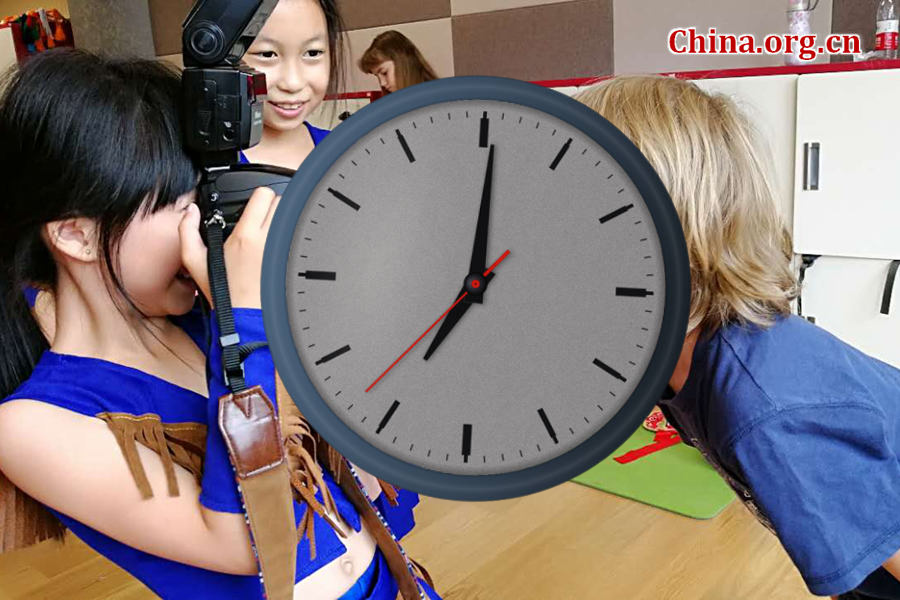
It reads {"hour": 7, "minute": 0, "second": 37}
